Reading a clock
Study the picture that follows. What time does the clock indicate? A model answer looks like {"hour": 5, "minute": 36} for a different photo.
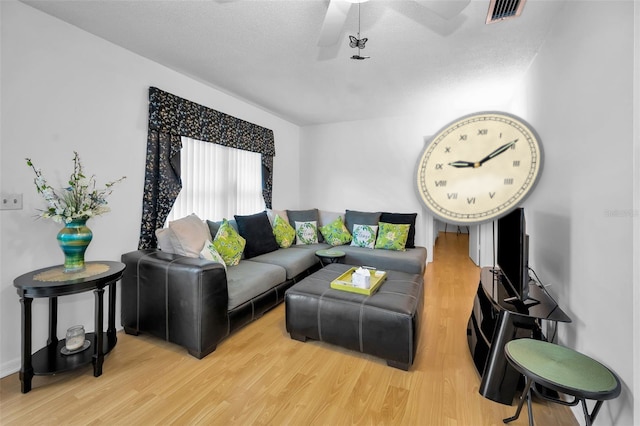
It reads {"hour": 9, "minute": 9}
